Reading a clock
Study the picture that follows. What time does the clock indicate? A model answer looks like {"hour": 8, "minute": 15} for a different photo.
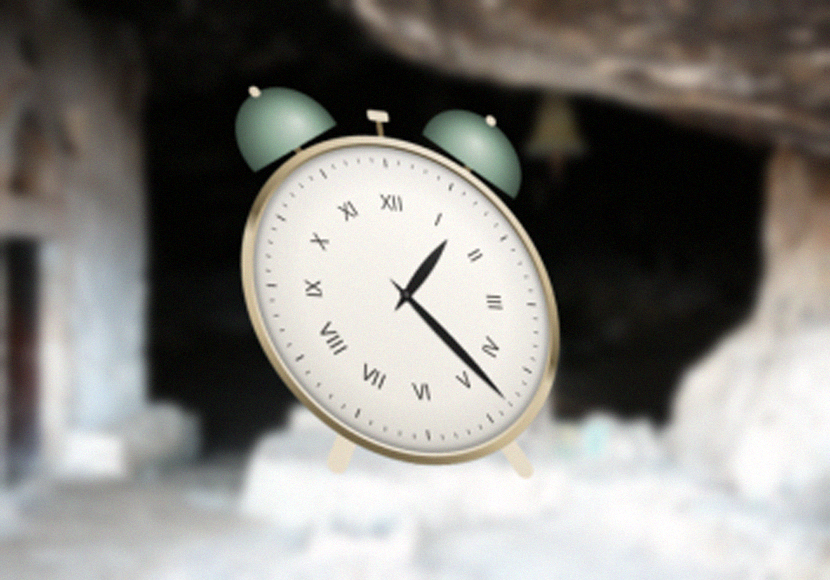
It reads {"hour": 1, "minute": 23}
